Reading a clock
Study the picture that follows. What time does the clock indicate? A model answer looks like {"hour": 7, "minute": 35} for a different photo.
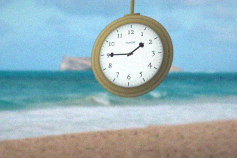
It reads {"hour": 1, "minute": 45}
